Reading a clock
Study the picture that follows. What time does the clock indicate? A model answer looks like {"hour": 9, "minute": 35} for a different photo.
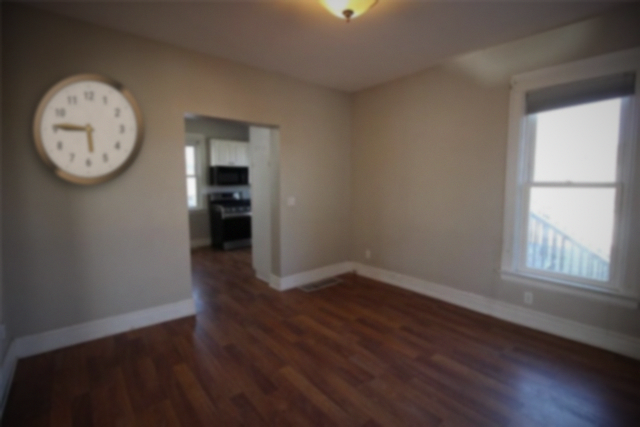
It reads {"hour": 5, "minute": 46}
